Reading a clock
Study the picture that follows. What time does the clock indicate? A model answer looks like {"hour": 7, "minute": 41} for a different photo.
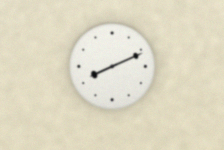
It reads {"hour": 8, "minute": 11}
